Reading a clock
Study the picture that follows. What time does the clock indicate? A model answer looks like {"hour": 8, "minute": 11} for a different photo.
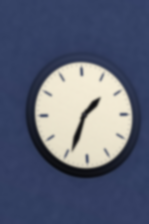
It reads {"hour": 1, "minute": 34}
